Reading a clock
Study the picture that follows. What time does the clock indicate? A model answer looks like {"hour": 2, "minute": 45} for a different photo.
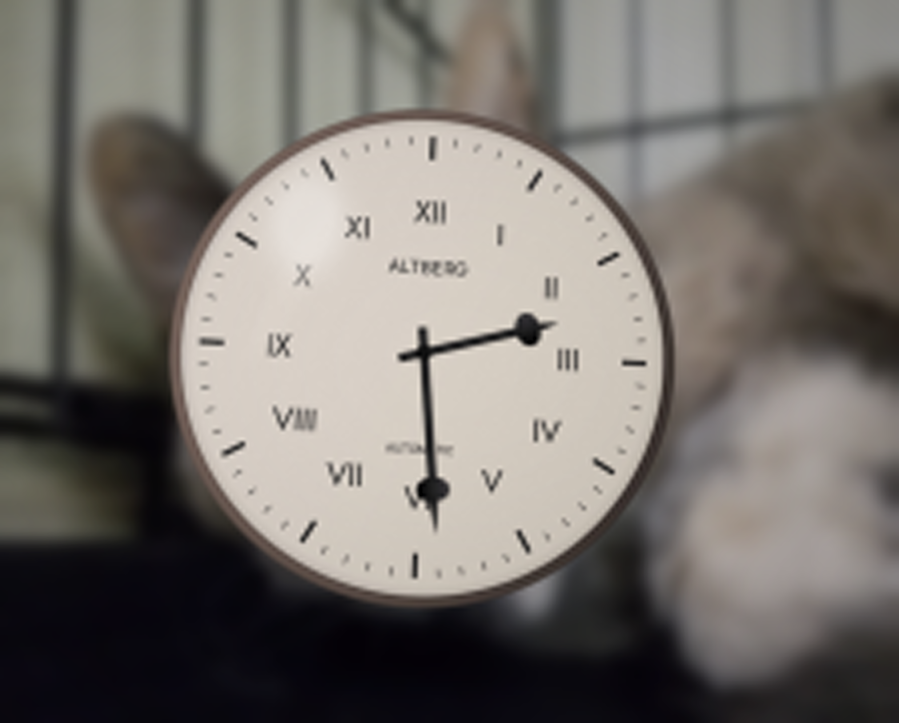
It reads {"hour": 2, "minute": 29}
